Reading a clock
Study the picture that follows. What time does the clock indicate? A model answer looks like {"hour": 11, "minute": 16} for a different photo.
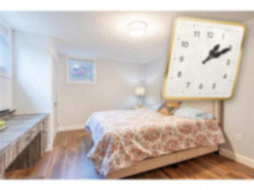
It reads {"hour": 1, "minute": 10}
